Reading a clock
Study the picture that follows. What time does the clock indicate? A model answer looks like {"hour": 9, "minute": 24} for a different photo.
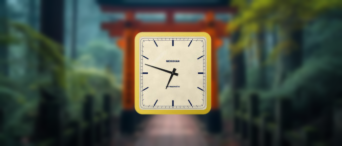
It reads {"hour": 6, "minute": 48}
